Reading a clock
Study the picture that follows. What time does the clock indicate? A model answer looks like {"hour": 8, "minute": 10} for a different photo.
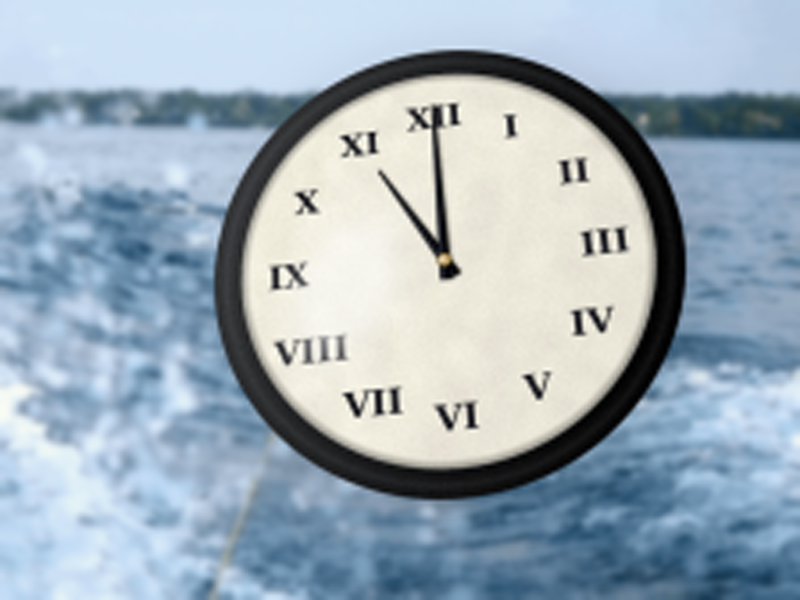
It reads {"hour": 11, "minute": 0}
